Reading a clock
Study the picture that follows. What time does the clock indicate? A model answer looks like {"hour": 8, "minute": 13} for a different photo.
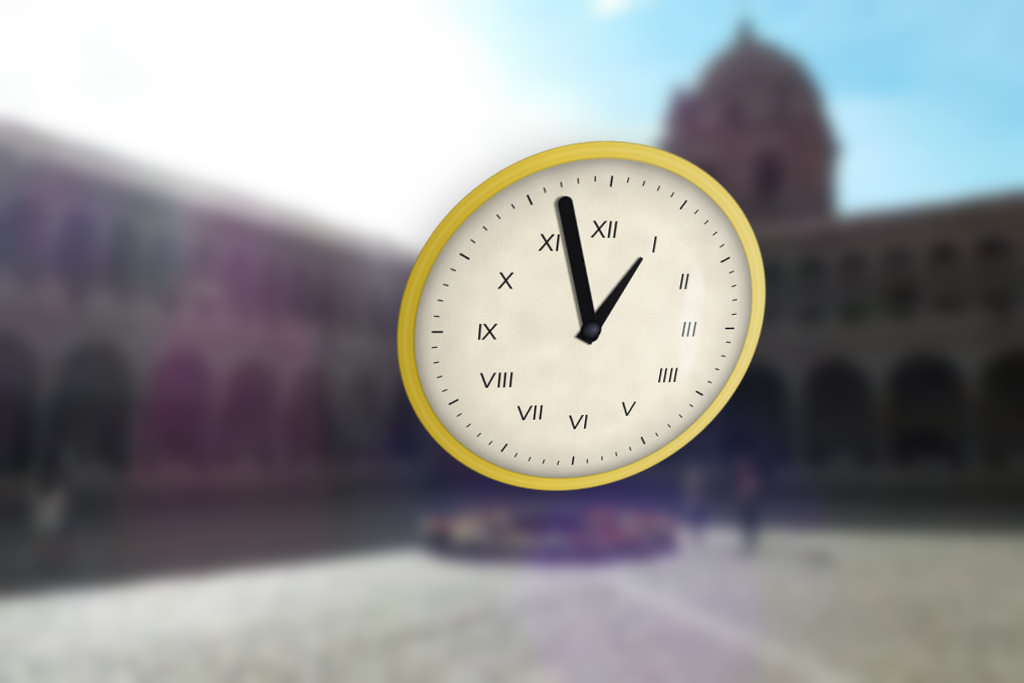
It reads {"hour": 12, "minute": 57}
